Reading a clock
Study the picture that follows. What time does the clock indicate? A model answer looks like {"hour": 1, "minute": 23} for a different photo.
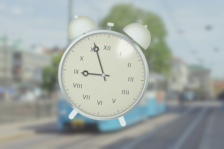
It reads {"hour": 8, "minute": 56}
